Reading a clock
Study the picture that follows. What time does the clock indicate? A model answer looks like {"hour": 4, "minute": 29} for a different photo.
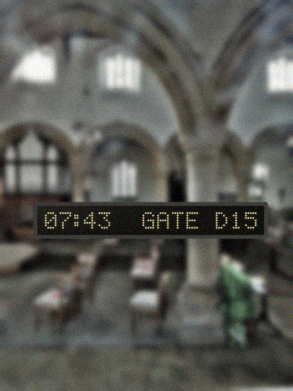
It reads {"hour": 7, "minute": 43}
